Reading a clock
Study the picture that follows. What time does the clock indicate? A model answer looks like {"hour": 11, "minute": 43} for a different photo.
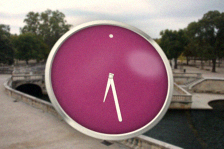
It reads {"hour": 6, "minute": 28}
